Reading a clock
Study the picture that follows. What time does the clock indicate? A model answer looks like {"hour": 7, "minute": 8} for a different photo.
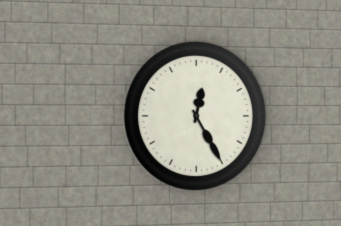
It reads {"hour": 12, "minute": 25}
